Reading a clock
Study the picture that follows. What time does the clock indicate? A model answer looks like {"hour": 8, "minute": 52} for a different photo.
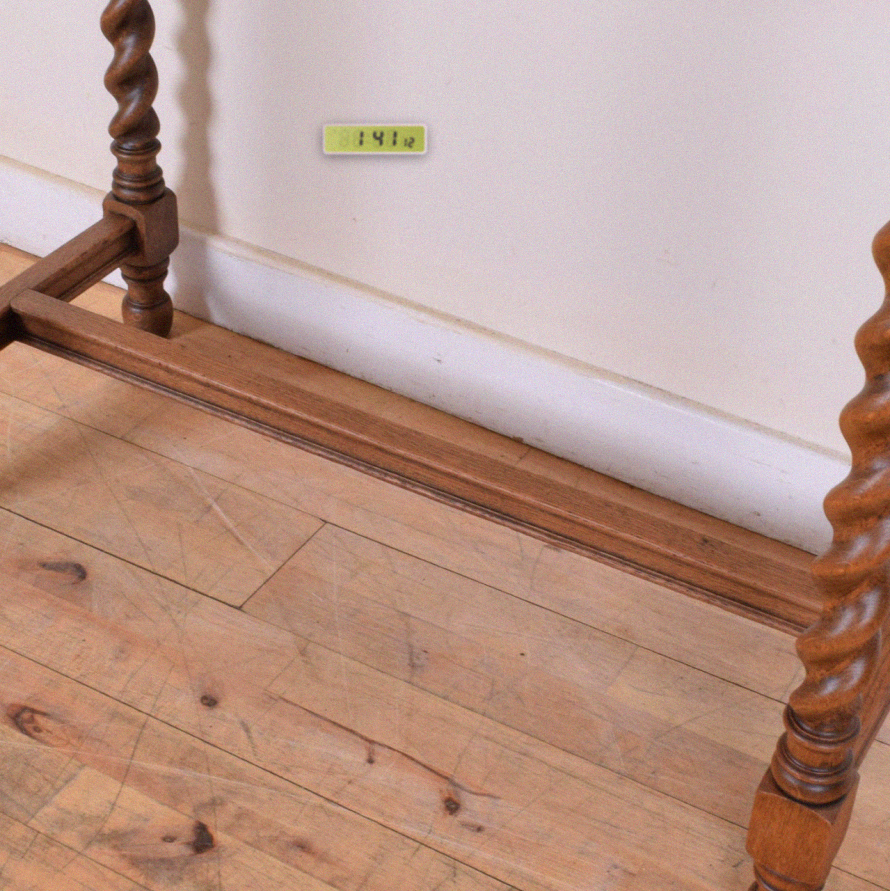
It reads {"hour": 1, "minute": 41}
